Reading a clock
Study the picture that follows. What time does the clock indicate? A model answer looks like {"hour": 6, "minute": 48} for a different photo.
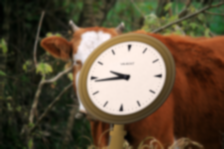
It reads {"hour": 9, "minute": 44}
